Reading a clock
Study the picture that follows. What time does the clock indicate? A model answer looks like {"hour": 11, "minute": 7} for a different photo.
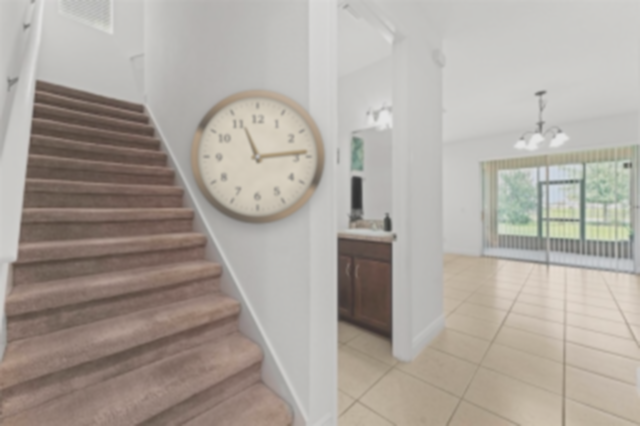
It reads {"hour": 11, "minute": 14}
